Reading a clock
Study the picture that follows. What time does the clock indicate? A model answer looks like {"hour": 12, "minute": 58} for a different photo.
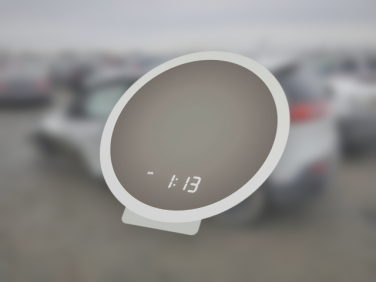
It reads {"hour": 1, "minute": 13}
